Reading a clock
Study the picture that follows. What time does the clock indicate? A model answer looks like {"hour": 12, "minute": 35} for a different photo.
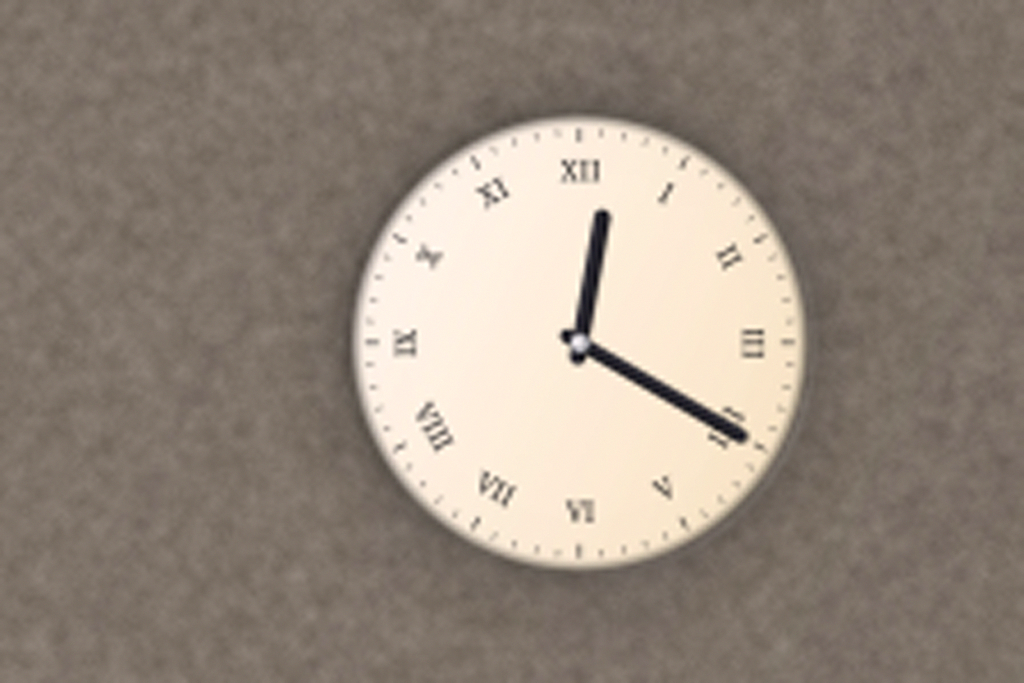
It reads {"hour": 12, "minute": 20}
